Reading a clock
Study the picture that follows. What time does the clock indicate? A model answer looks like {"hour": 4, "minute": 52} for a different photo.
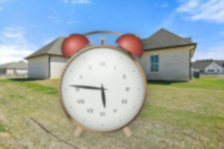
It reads {"hour": 5, "minute": 46}
